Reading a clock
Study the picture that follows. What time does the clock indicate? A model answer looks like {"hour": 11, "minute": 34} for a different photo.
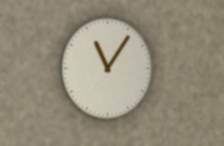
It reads {"hour": 11, "minute": 6}
